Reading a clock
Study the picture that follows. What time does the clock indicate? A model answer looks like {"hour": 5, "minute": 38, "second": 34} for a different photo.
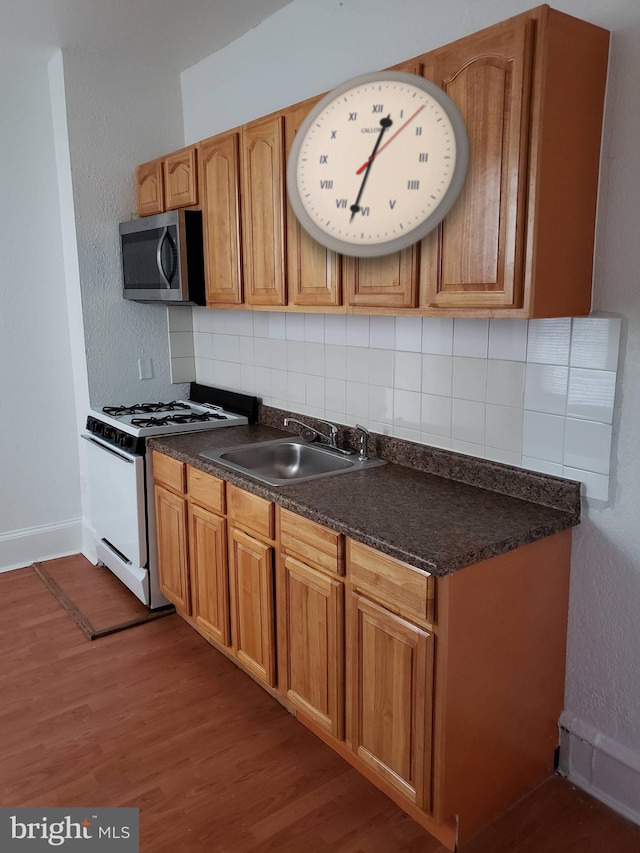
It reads {"hour": 12, "minute": 32, "second": 7}
